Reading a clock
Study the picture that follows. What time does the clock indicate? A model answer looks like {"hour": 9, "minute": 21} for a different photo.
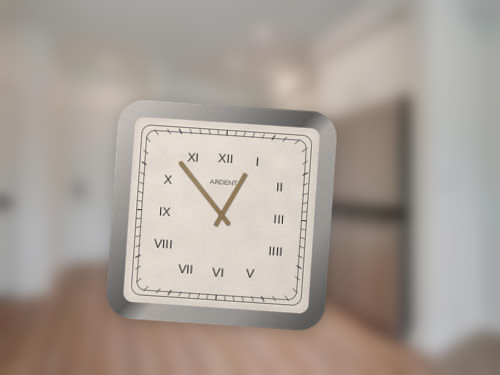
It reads {"hour": 12, "minute": 53}
